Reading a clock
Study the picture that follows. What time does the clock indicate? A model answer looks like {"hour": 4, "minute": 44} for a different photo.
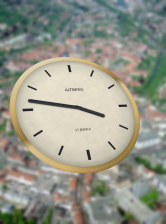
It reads {"hour": 3, "minute": 47}
